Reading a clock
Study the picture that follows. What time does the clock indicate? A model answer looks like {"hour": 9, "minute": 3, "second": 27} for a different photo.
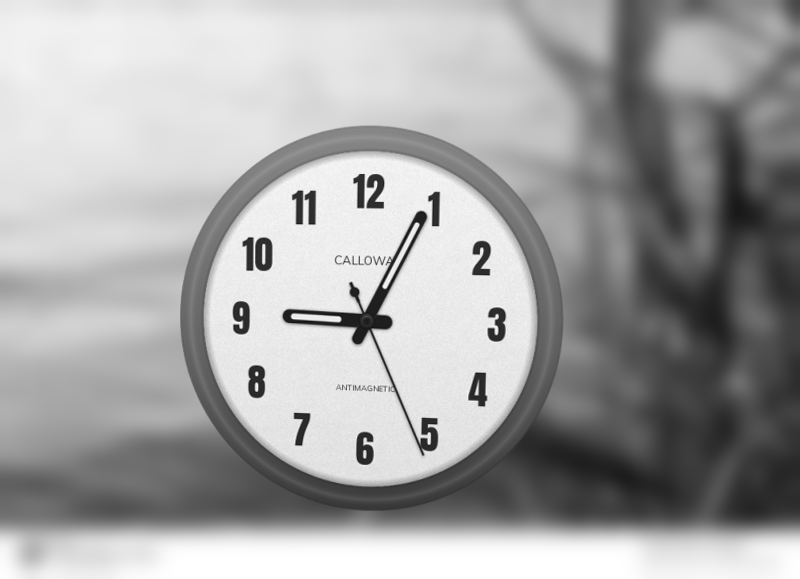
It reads {"hour": 9, "minute": 4, "second": 26}
